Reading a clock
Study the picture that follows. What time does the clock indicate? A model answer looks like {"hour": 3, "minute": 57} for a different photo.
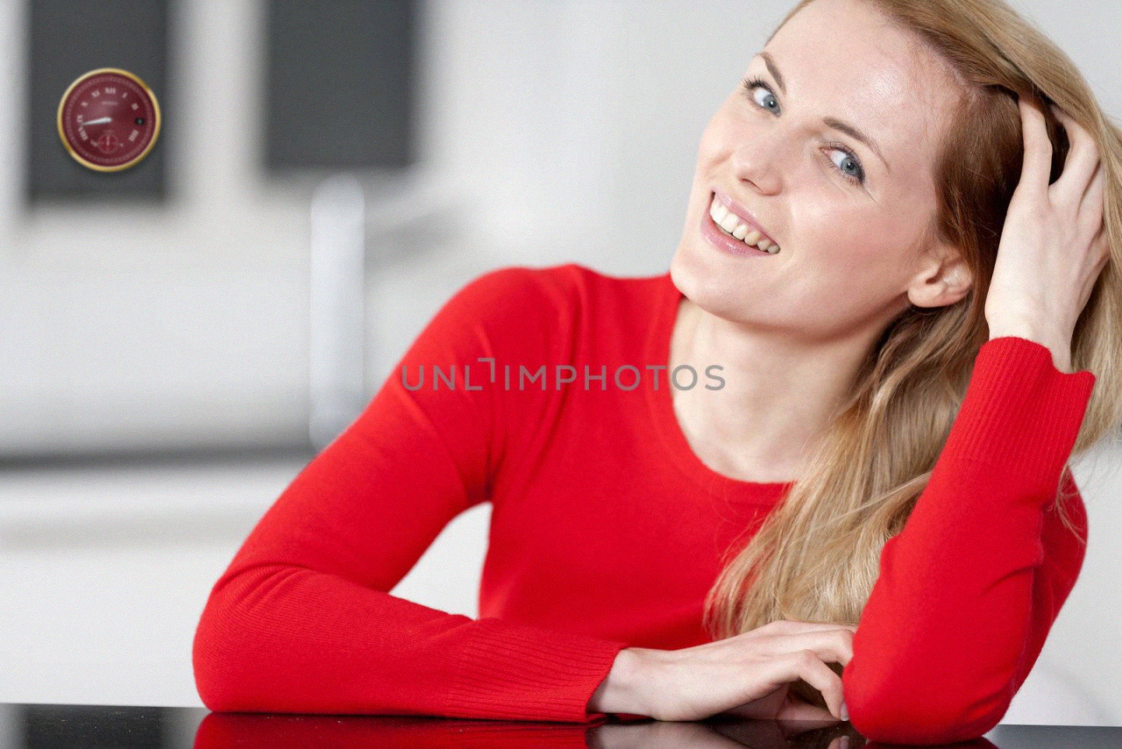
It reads {"hour": 8, "minute": 43}
